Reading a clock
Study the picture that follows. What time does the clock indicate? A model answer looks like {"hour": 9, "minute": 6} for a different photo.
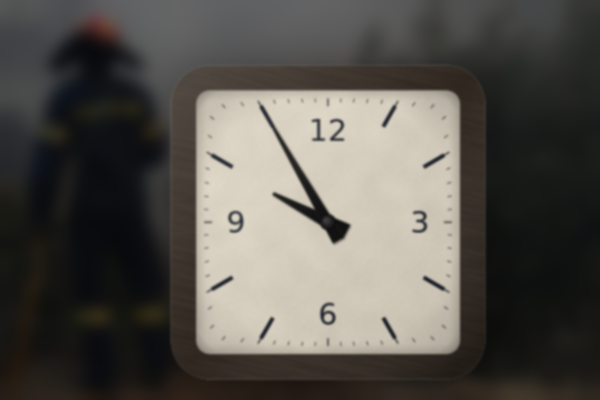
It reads {"hour": 9, "minute": 55}
